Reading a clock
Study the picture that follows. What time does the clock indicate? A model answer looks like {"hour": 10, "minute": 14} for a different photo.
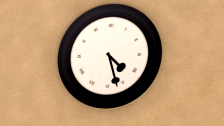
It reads {"hour": 4, "minute": 27}
